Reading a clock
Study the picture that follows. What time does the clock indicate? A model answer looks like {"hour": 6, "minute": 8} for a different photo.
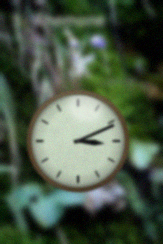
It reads {"hour": 3, "minute": 11}
